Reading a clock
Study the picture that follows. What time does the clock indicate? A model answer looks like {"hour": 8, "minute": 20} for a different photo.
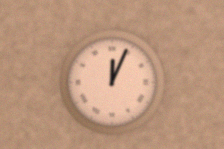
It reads {"hour": 12, "minute": 4}
